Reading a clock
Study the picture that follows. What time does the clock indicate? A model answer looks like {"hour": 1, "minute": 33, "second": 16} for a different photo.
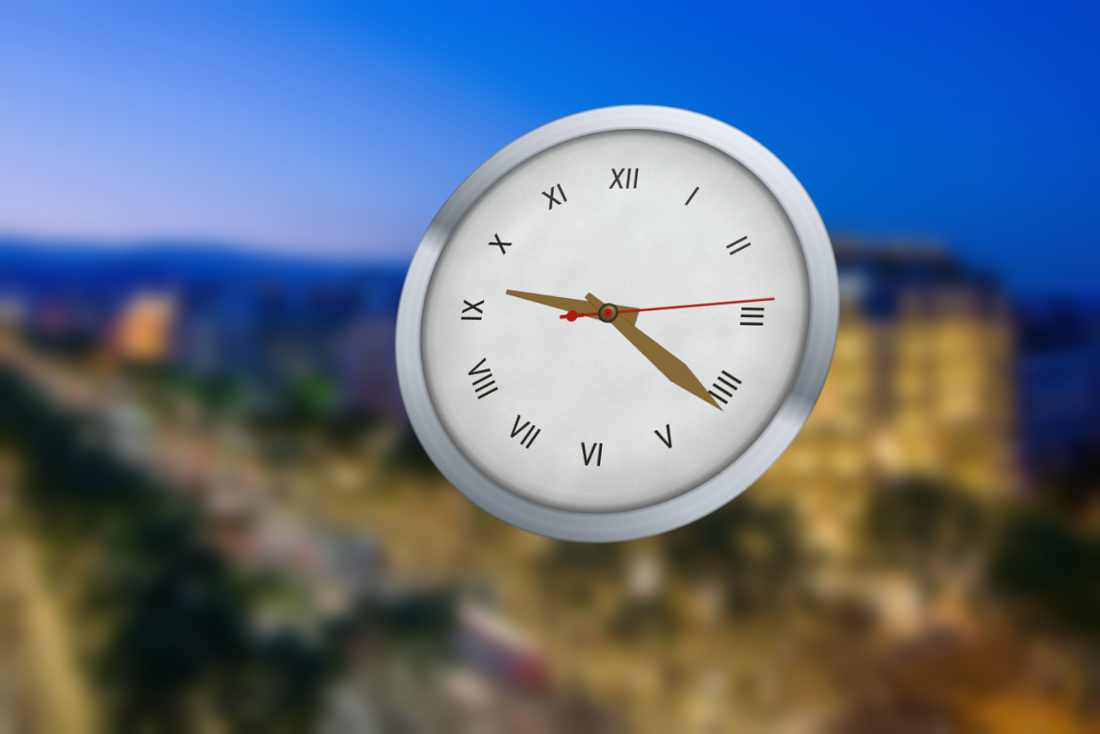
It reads {"hour": 9, "minute": 21, "second": 14}
